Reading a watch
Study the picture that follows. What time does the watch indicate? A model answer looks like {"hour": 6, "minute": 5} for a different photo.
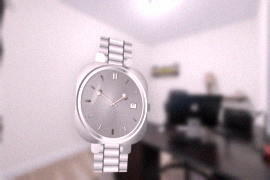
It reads {"hour": 1, "minute": 50}
